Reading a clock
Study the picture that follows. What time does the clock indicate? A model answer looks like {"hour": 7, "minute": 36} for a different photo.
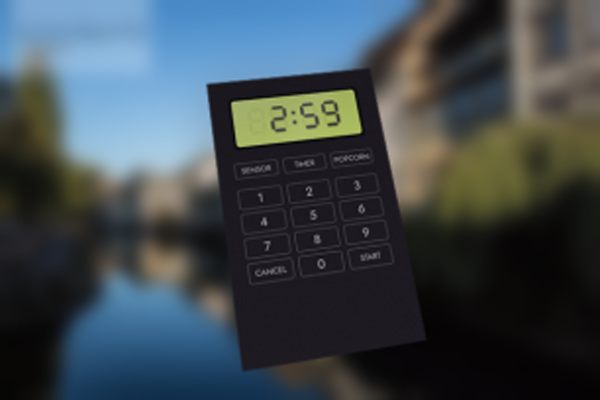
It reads {"hour": 2, "minute": 59}
